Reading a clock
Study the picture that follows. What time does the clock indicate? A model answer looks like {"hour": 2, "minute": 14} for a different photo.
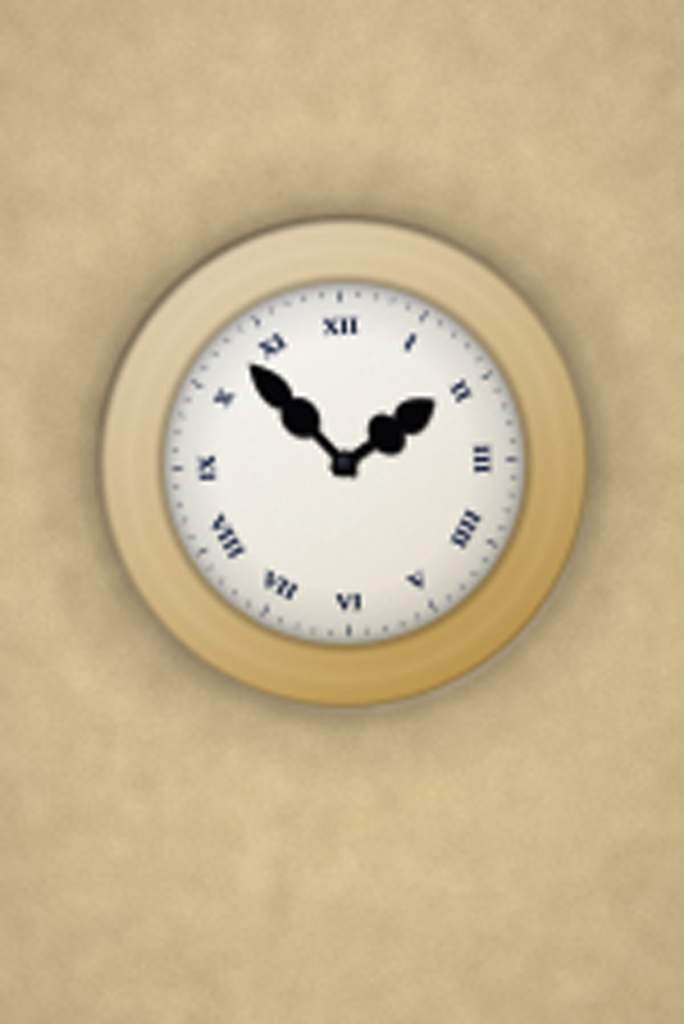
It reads {"hour": 1, "minute": 53}
